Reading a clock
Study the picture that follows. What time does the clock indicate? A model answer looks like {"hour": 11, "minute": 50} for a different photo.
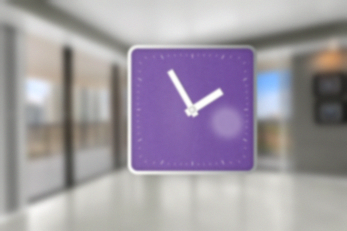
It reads {"hour": 1, "minute": 55}
